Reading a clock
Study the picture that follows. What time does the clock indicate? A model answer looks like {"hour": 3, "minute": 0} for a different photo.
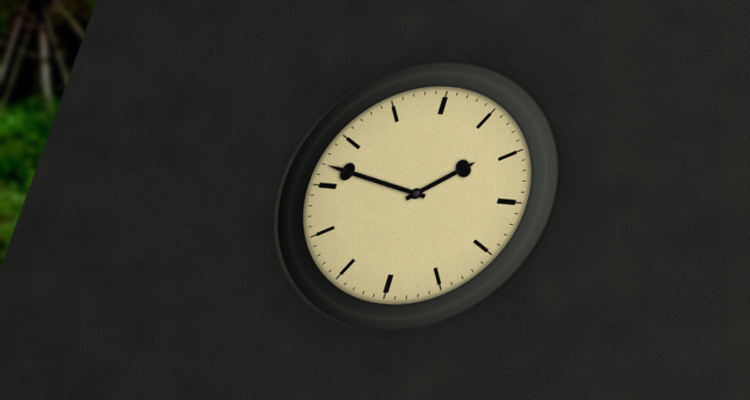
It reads {"hour": 1, "minute": 47}
